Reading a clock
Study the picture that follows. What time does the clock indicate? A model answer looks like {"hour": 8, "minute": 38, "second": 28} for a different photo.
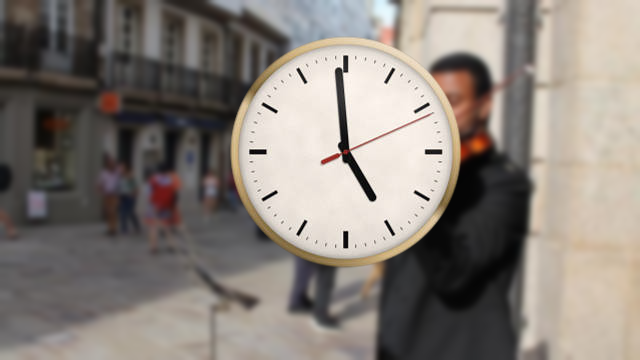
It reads {"hour": 4, "minute": 59, "second": 11}
